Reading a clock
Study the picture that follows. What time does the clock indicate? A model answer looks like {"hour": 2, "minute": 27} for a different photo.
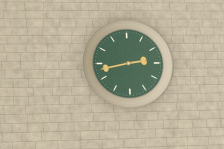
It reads {"hour": 2, "minute": 43}
